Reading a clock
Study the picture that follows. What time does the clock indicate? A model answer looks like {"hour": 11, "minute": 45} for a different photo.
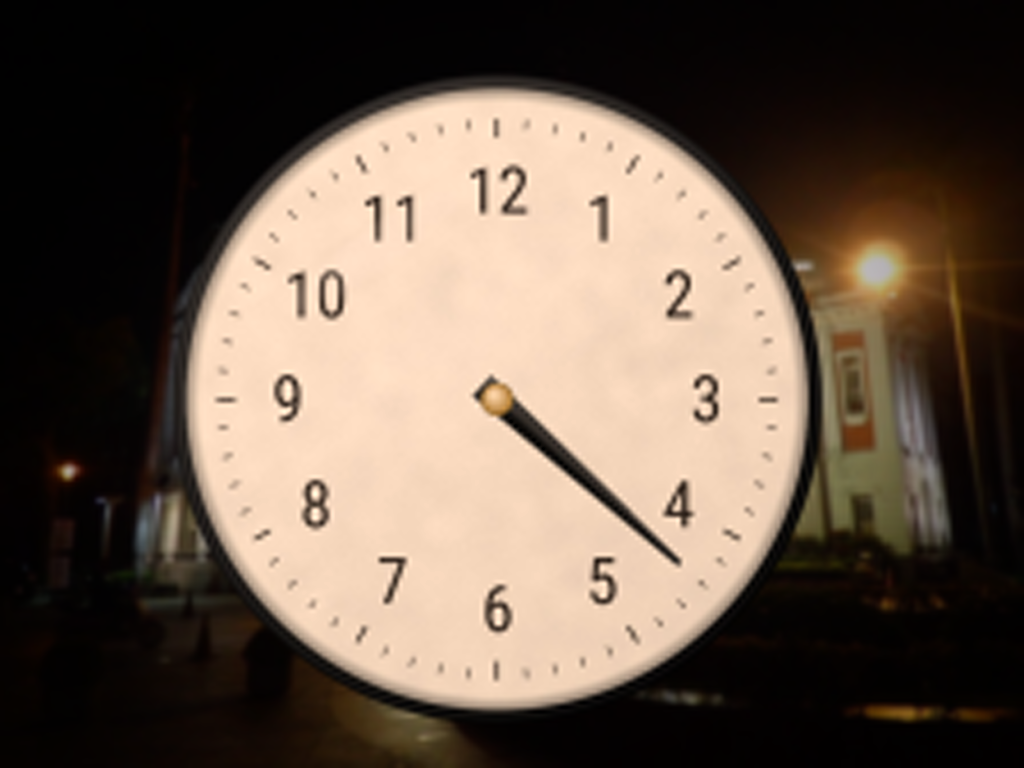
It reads {"hour": 4, "minute": 22}
